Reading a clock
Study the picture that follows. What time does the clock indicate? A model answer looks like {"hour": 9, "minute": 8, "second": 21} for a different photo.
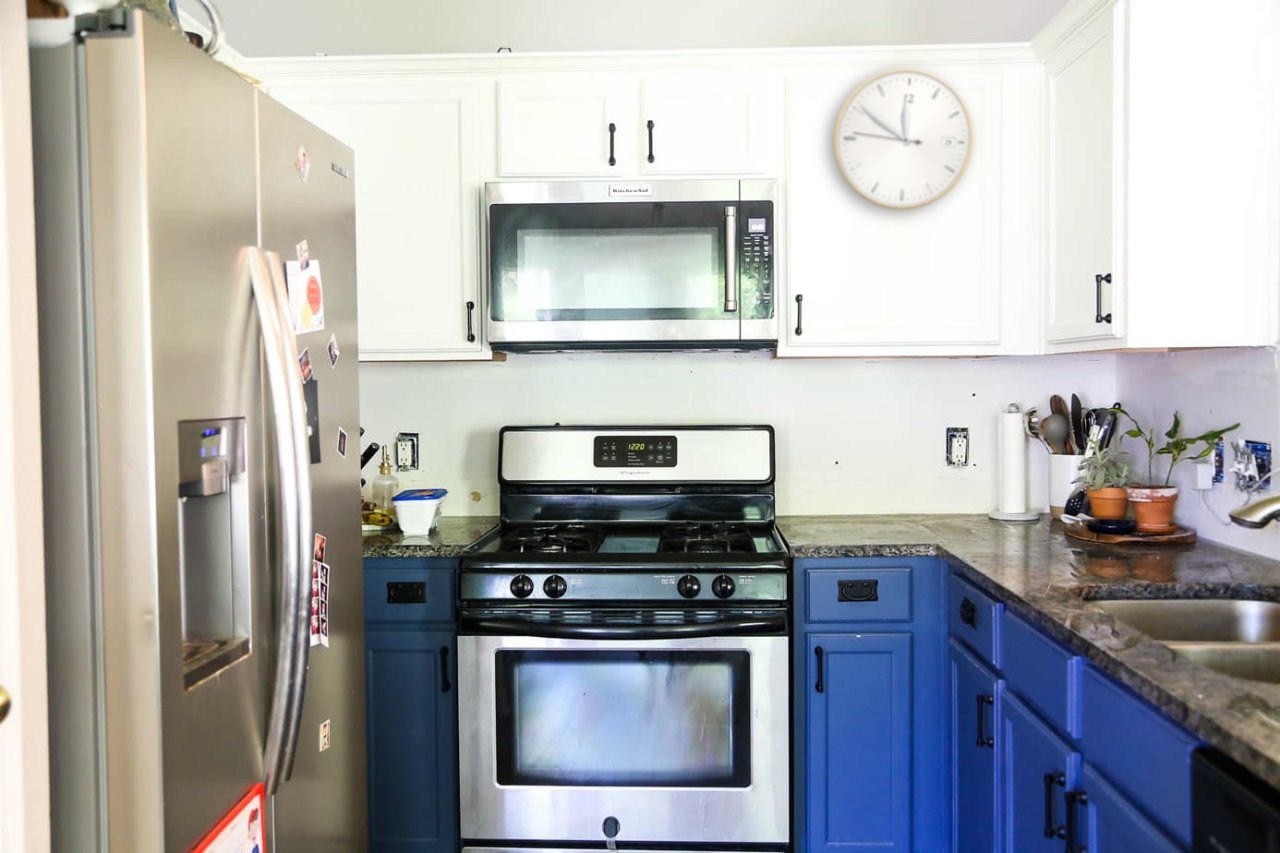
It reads {"hour": 11, "minute": 50, "second": 46}
